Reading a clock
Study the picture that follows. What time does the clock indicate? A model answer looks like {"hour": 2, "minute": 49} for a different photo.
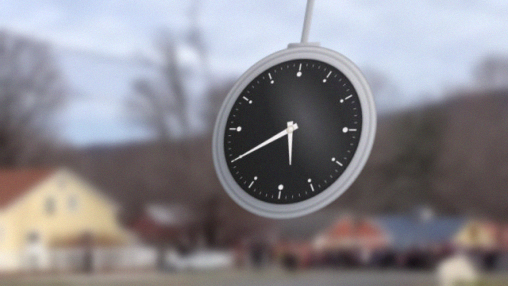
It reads {"hour": 5, "minute": 40}
